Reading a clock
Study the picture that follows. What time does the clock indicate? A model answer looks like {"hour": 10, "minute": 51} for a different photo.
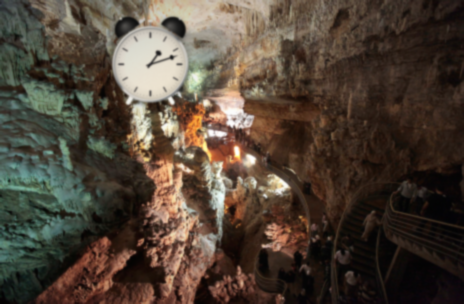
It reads {"hour": 1, "minute": 12}
